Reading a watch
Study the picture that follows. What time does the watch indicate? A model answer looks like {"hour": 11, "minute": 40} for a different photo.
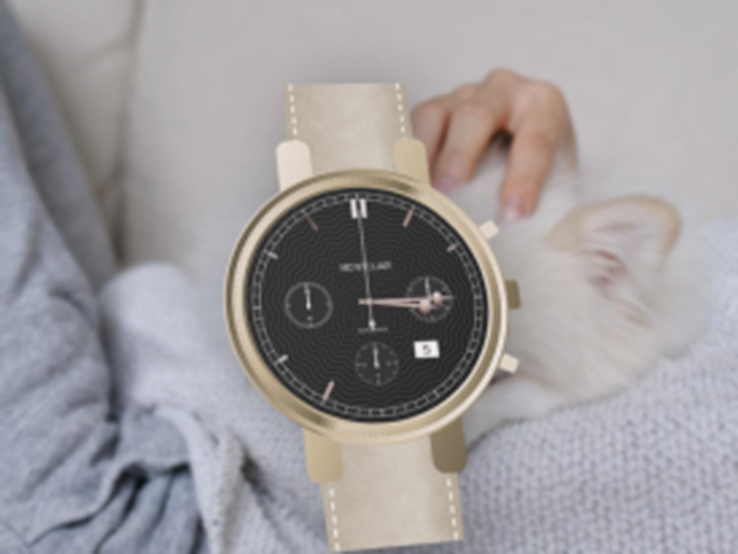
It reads {"hour": 3, "minute": 15}
